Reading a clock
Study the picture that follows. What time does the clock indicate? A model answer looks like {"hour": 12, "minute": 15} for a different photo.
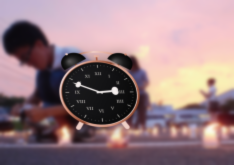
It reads {"hour": 2, "minute": 49}
